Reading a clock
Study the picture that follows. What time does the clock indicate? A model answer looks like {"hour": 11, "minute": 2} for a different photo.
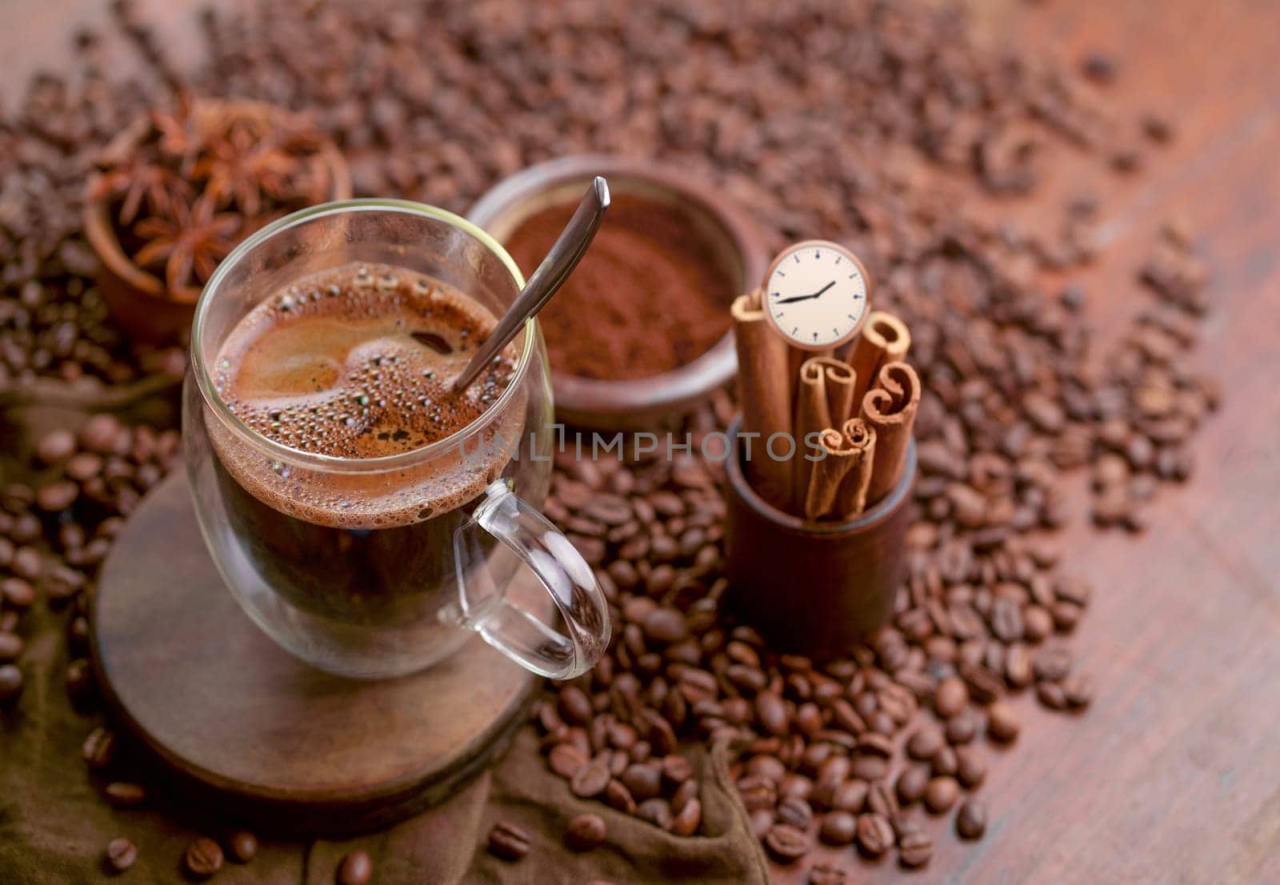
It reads {"hour": 1, "minute": 43}
